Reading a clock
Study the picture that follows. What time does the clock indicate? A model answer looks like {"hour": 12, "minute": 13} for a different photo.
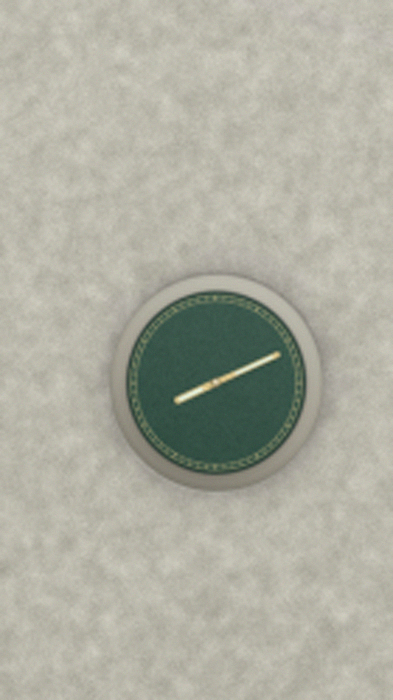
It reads {"hour": 8, "minute": 11}
